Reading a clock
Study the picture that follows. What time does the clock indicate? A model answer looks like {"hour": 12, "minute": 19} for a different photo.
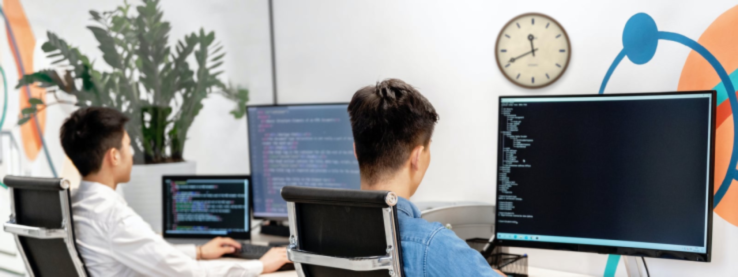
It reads {"hour": 11, "minute": 41}
